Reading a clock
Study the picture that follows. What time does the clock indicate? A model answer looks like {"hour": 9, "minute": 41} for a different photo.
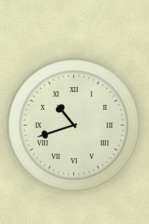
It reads {"hour": 10, "minute": 42}
